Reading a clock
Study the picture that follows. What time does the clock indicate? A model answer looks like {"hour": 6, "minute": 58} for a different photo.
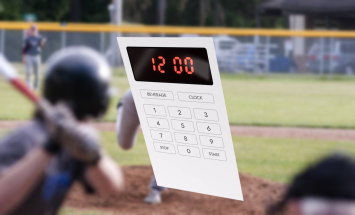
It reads {"hour": 12, "minute": 0}
